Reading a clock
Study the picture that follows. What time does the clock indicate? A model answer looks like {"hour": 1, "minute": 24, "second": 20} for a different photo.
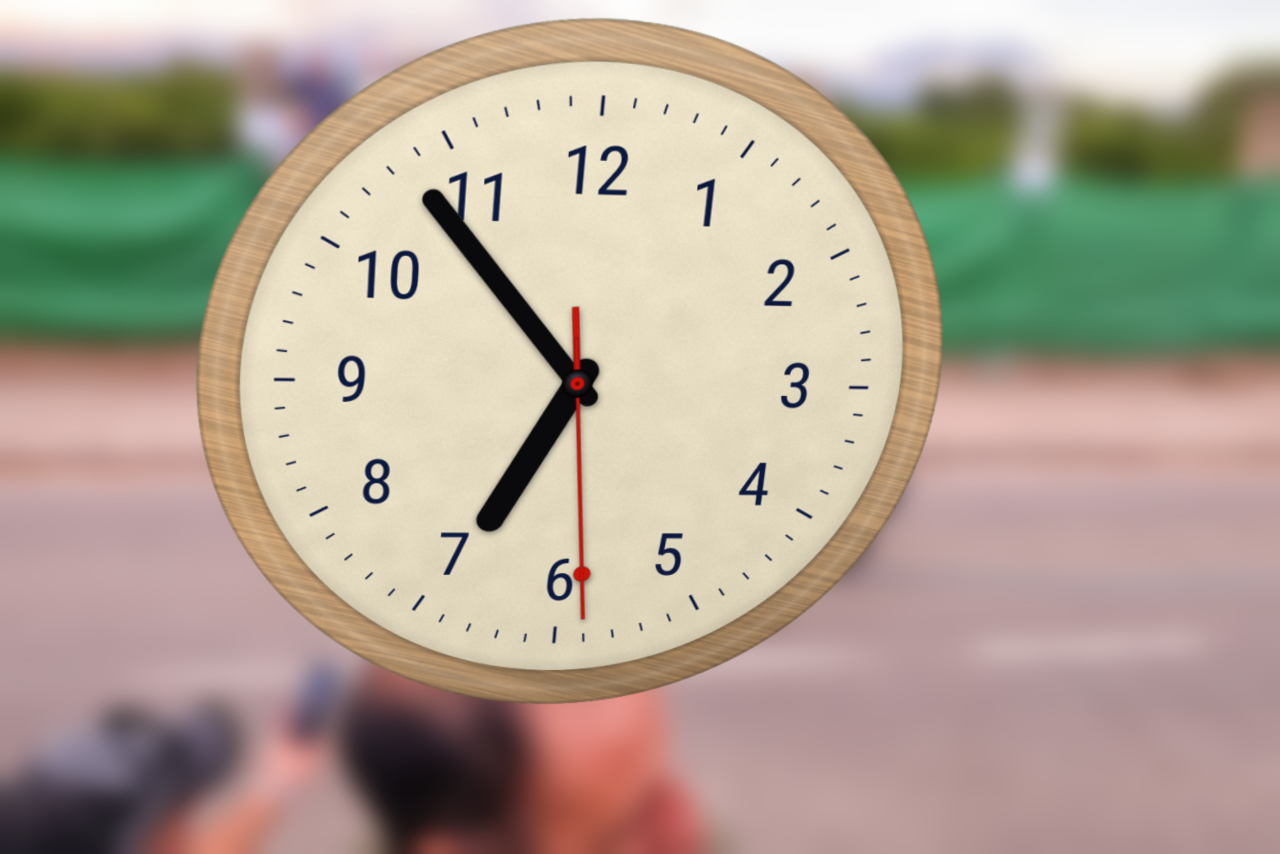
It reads {"hour": 6, "minute": 53, "second": 29}
